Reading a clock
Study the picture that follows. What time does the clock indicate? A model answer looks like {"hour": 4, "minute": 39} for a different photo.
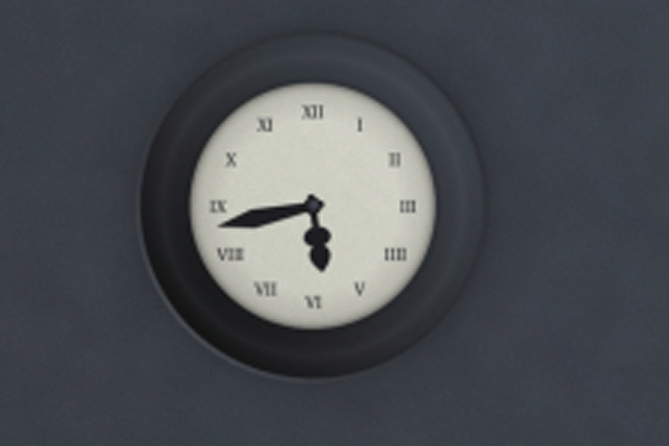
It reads {"hour": 5, "minute": 43}
